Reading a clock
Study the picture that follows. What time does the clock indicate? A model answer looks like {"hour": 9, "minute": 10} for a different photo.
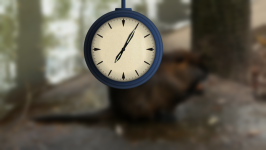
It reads {"hour": 7, "minute": 5}
